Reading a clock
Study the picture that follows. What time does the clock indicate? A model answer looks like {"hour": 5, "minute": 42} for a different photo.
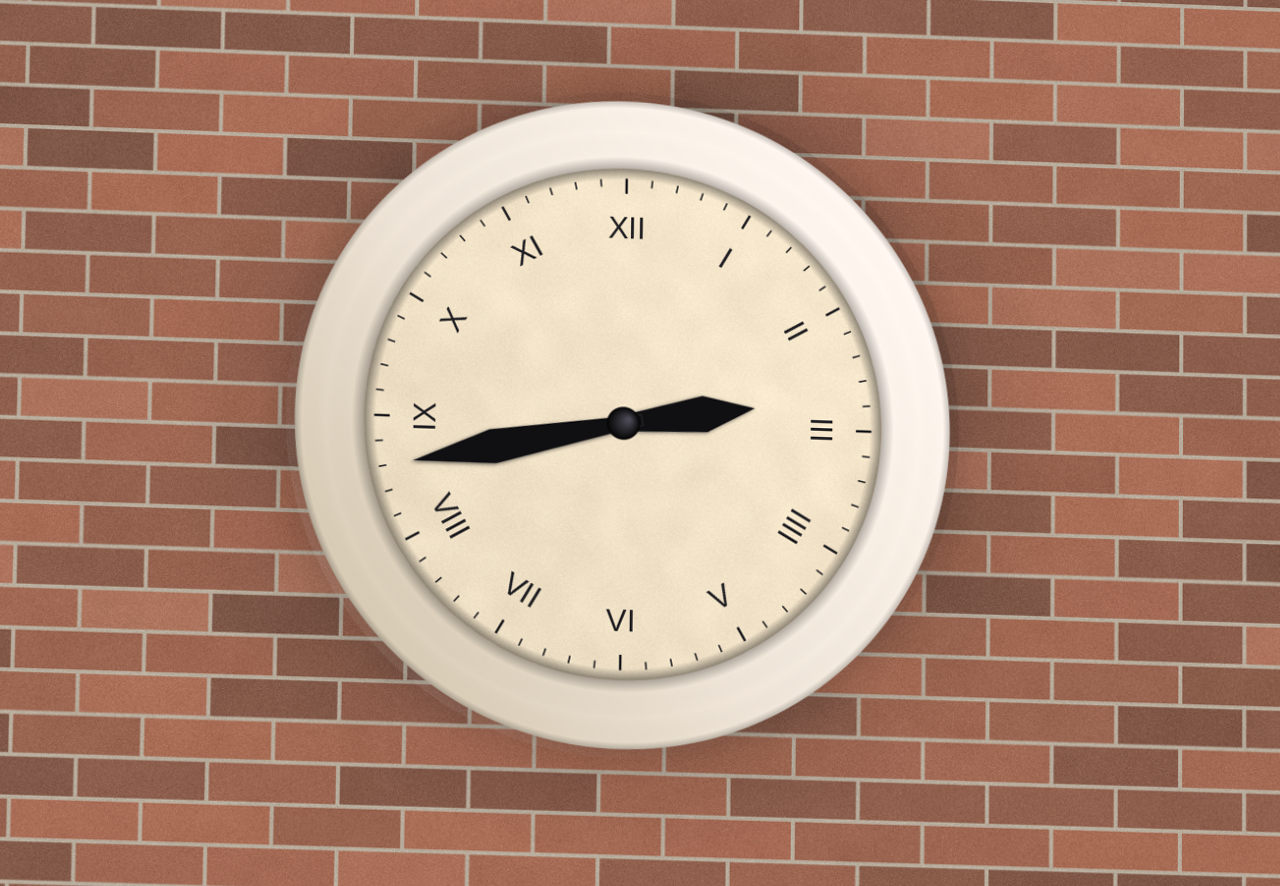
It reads {"hour": 2, "minute": 43}
